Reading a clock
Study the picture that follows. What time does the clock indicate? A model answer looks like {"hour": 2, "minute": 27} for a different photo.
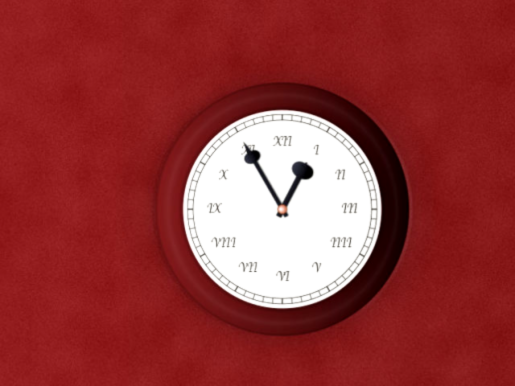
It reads {"hour": 12, "minute": 55}
